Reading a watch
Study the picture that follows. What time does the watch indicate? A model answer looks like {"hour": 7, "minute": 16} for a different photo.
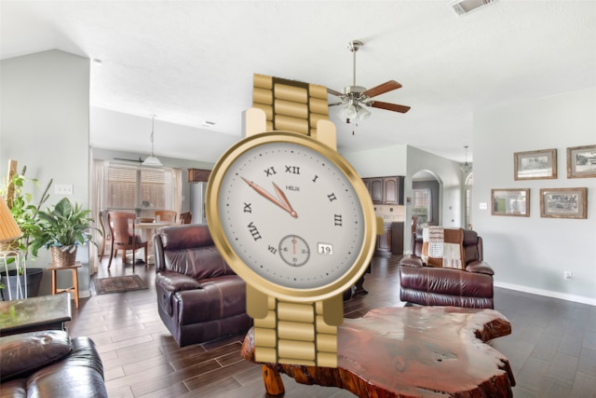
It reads {"hour": 10, "minute": 50}
